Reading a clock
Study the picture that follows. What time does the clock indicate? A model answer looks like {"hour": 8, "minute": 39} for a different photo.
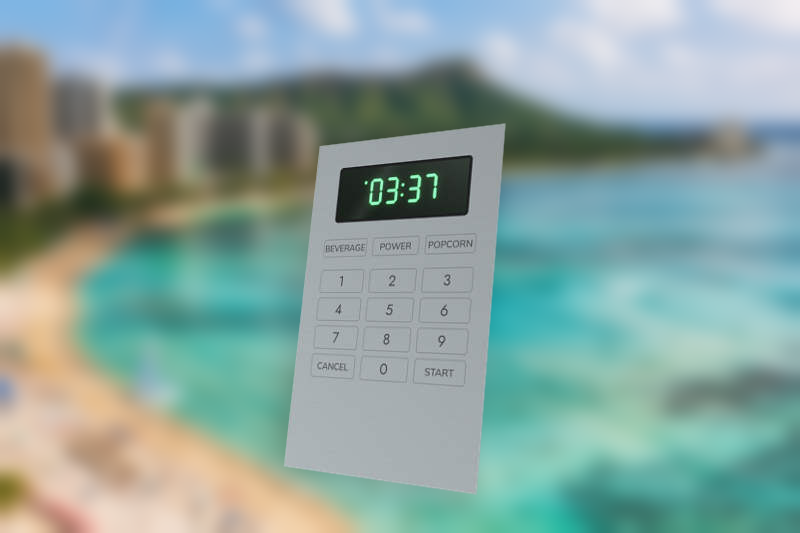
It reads {"hour": 3, "minute": 37}
